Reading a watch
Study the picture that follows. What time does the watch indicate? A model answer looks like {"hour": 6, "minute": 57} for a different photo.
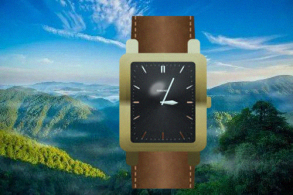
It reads {"hour": 3, "minute": 4}
